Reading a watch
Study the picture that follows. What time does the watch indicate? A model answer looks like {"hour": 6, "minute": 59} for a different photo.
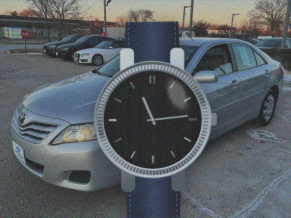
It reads {"hour": 11, "minute": 14}
